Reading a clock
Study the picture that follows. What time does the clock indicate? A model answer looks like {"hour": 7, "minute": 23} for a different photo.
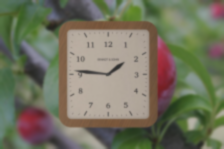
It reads {"hour": 1, "minute": 46}
